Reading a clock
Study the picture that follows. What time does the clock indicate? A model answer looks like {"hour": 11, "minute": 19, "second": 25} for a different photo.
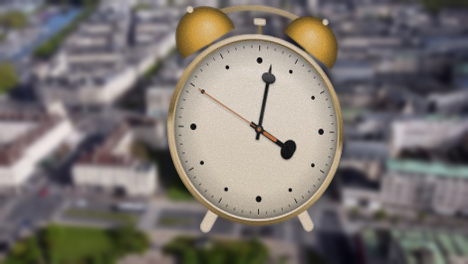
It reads {"hour": 4, "minute": 1, "second": 50}
